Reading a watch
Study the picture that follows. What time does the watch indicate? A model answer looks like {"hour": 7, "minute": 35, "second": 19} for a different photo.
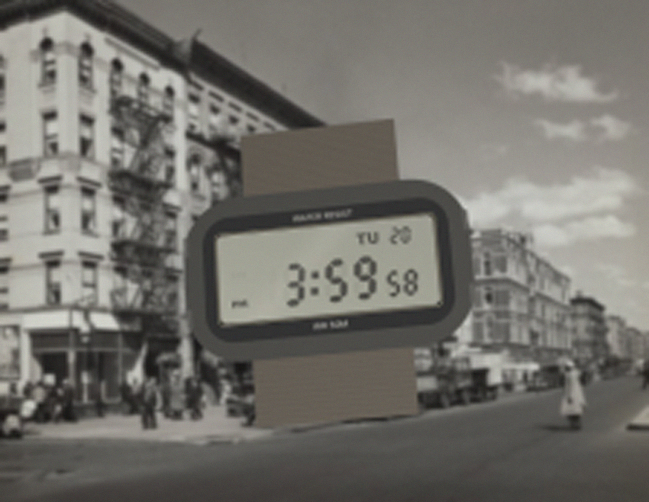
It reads {"hour": 3, "minute": 59, "second": 58}
